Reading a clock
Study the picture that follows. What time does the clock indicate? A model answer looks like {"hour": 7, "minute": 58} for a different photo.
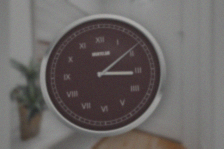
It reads {"hour": 3, "minute": 9}
